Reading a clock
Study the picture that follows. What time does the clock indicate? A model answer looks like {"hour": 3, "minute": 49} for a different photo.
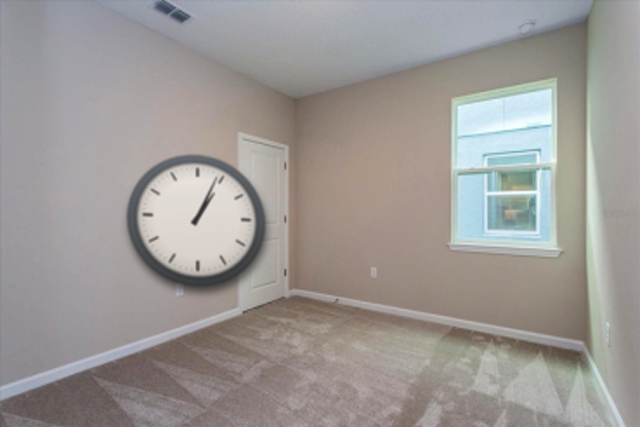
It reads {"hour": 1, "minute": 4}
